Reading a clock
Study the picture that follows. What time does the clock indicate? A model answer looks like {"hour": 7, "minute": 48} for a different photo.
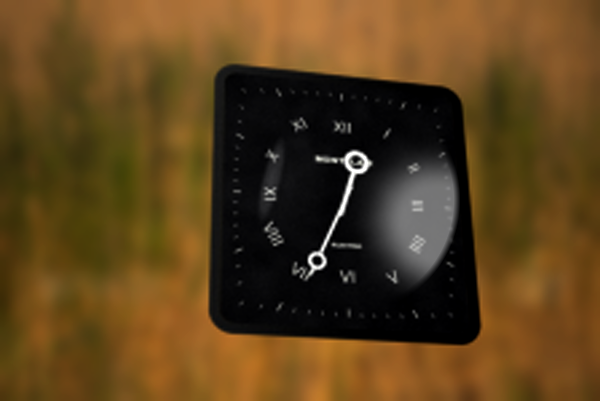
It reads {"hour": 12, "minute": 34}
